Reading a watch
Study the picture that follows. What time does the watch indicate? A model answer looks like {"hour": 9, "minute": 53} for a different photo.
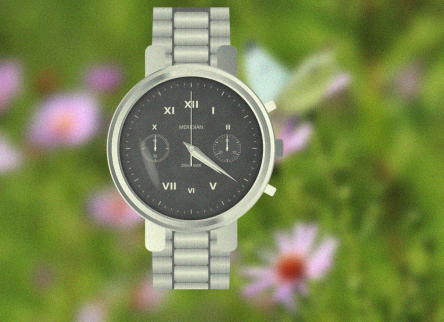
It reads {"hour": 4, "minute": 21}
